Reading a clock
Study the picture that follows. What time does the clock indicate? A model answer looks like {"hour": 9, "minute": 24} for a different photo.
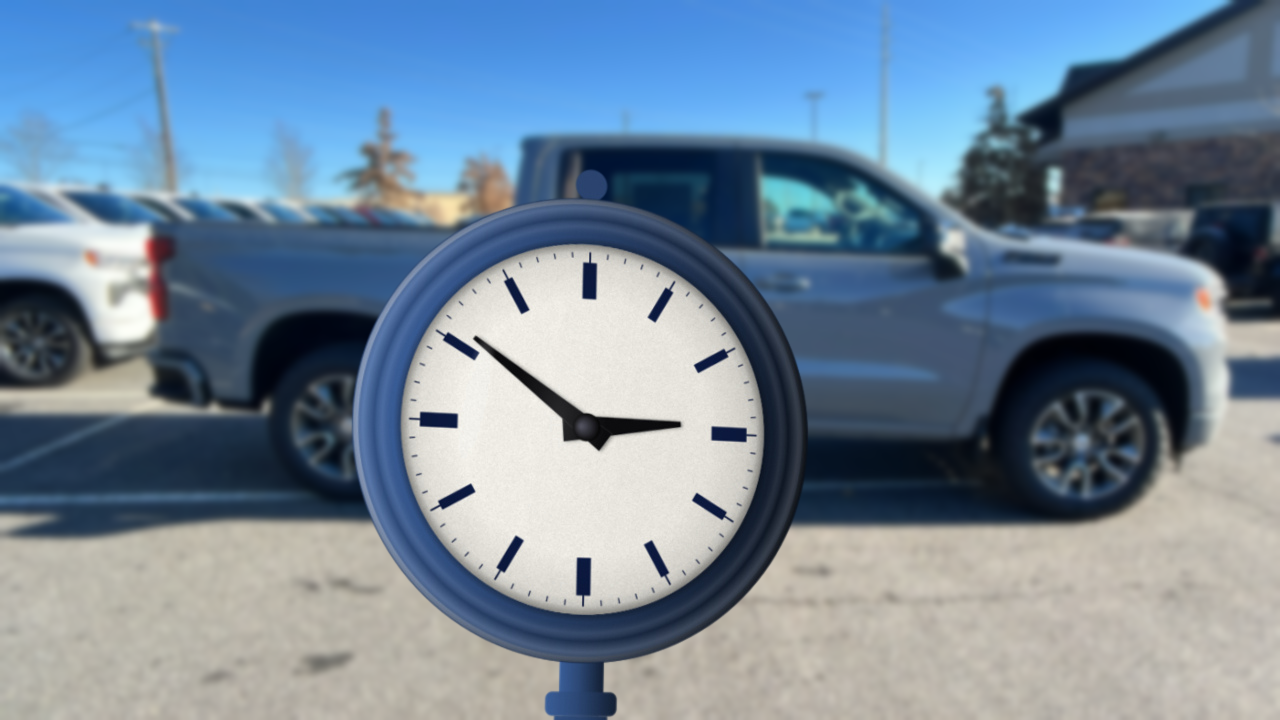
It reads {"hour": 2, "minute": 51}
